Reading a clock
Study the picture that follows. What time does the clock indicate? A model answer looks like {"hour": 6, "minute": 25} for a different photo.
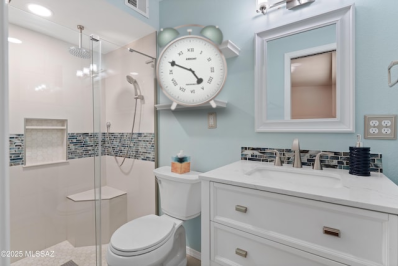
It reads {"hour": 4, "minute": 49}
